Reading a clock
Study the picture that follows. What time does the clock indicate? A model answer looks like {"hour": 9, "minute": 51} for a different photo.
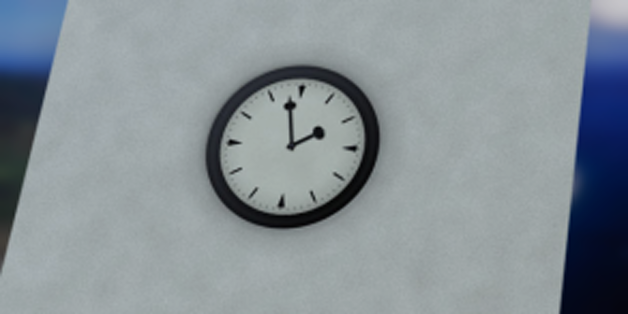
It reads {"hour": 1, "minute": 58}
